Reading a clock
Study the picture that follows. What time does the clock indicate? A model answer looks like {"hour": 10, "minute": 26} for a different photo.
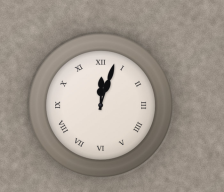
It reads {"hour": 12, "minute": 3}
